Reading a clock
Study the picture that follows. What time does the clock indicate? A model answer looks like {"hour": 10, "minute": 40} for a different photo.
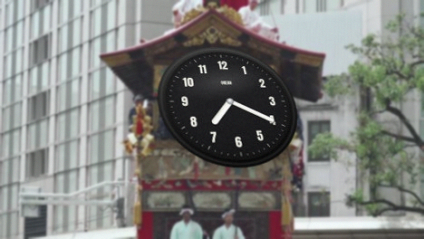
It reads {"hour": 7, "minute": 20}
